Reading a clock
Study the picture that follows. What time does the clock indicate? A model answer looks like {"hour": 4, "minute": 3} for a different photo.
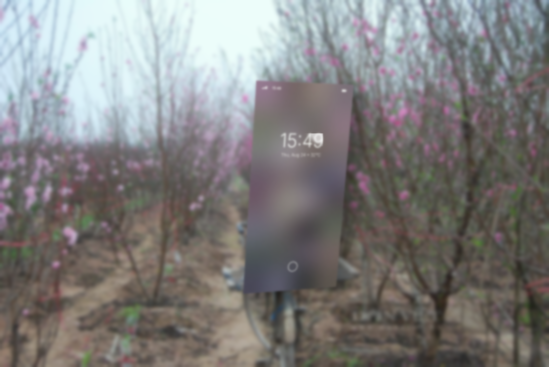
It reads {"hour": 15, "minute": 49}
